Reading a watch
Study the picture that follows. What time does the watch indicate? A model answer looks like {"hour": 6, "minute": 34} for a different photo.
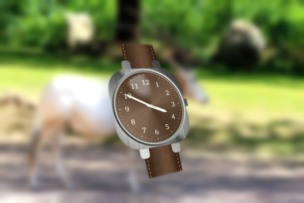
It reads {"hour": 3, "minute": 50}
